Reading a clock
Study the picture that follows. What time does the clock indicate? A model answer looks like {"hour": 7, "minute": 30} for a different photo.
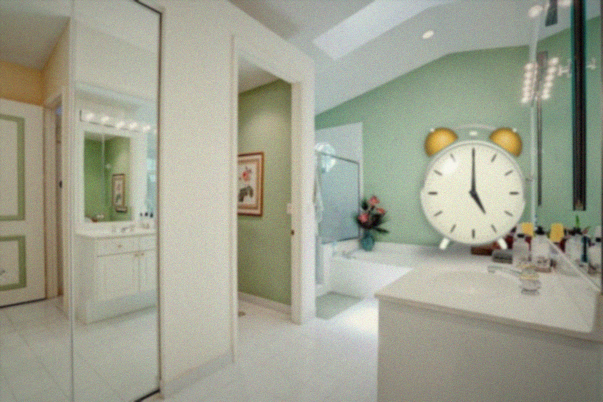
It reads {"hour": 5, "minute": 0}
